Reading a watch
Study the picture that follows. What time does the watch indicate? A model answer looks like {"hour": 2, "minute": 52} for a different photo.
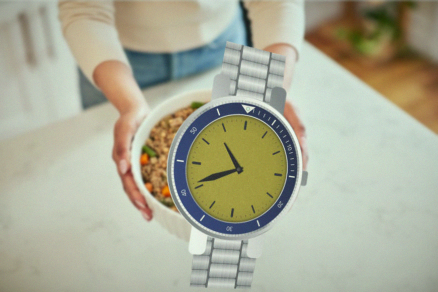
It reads {"hour": 10, "minute": 41}
